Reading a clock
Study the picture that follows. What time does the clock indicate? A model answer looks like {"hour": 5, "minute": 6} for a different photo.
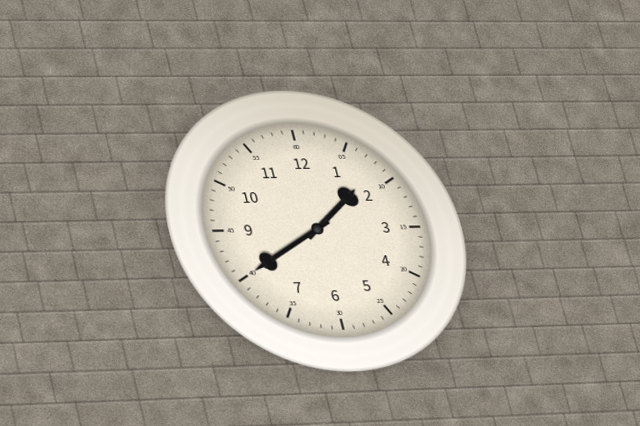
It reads {"hour": 1, "minute": 40}
